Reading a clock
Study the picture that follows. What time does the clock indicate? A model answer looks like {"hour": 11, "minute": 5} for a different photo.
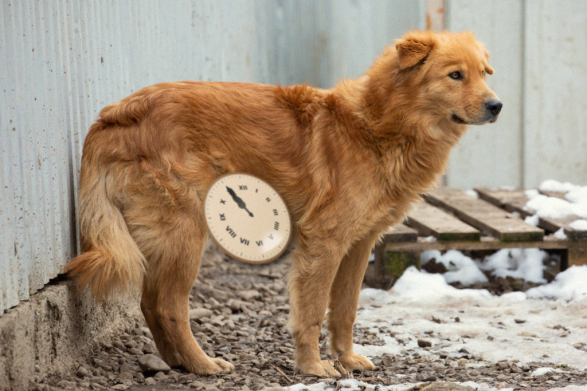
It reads {"hour": 10, "minute": 55}
